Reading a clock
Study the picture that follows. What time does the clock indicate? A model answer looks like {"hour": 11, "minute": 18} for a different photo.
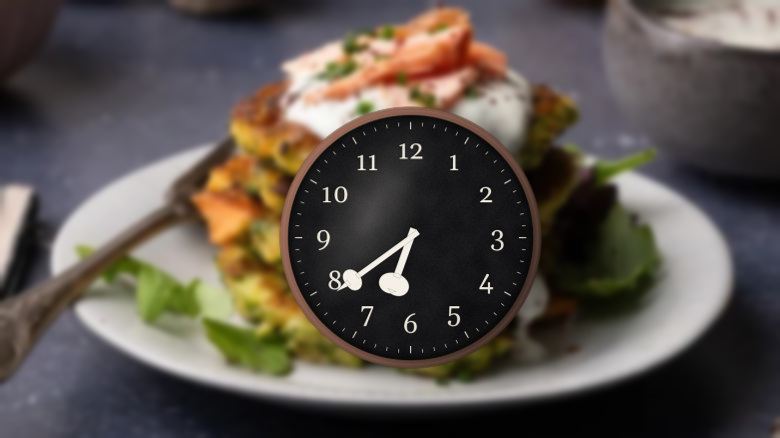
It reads {"hour": 6, "minute": 39}
